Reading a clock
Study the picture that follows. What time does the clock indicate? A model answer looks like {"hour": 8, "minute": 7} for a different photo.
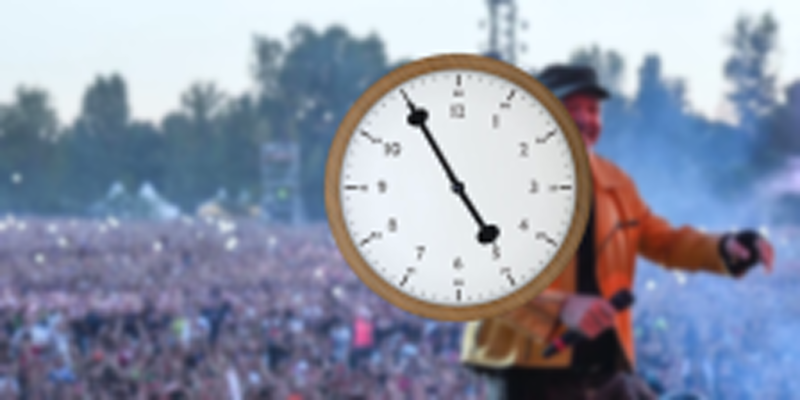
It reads {"hour": 4, "minute": 55}
